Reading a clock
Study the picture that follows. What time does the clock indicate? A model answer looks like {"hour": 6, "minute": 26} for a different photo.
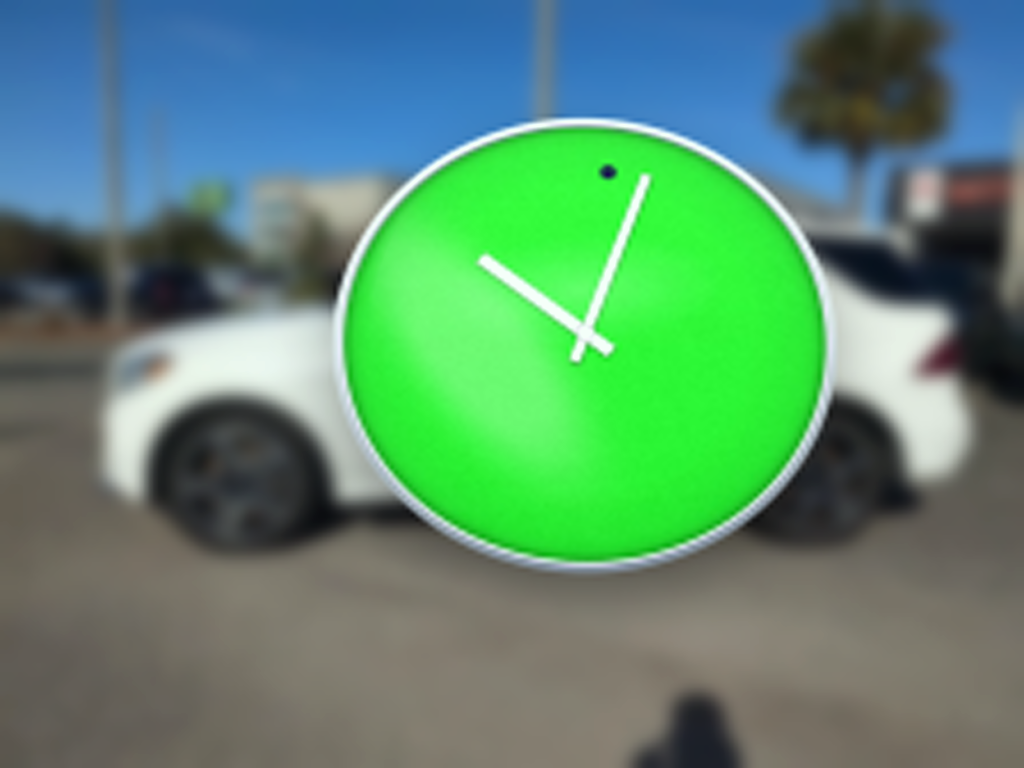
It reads {"hour": 10, "minute": 2}
